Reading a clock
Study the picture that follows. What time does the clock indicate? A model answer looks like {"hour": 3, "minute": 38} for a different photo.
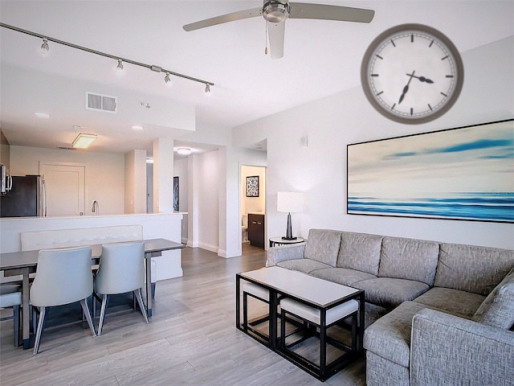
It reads {"hour": 3, "minute": 34}
